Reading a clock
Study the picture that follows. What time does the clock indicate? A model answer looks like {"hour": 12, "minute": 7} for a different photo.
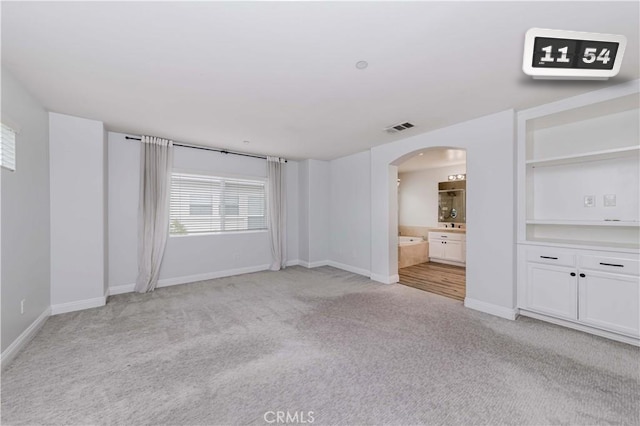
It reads {"hour": 11, "minute": 54}
